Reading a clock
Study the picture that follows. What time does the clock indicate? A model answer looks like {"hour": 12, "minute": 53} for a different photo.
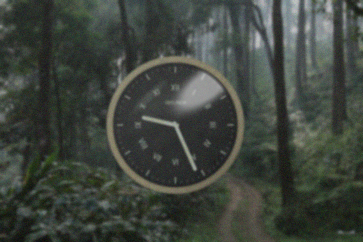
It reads {"hour": 9, "minute": 26}
